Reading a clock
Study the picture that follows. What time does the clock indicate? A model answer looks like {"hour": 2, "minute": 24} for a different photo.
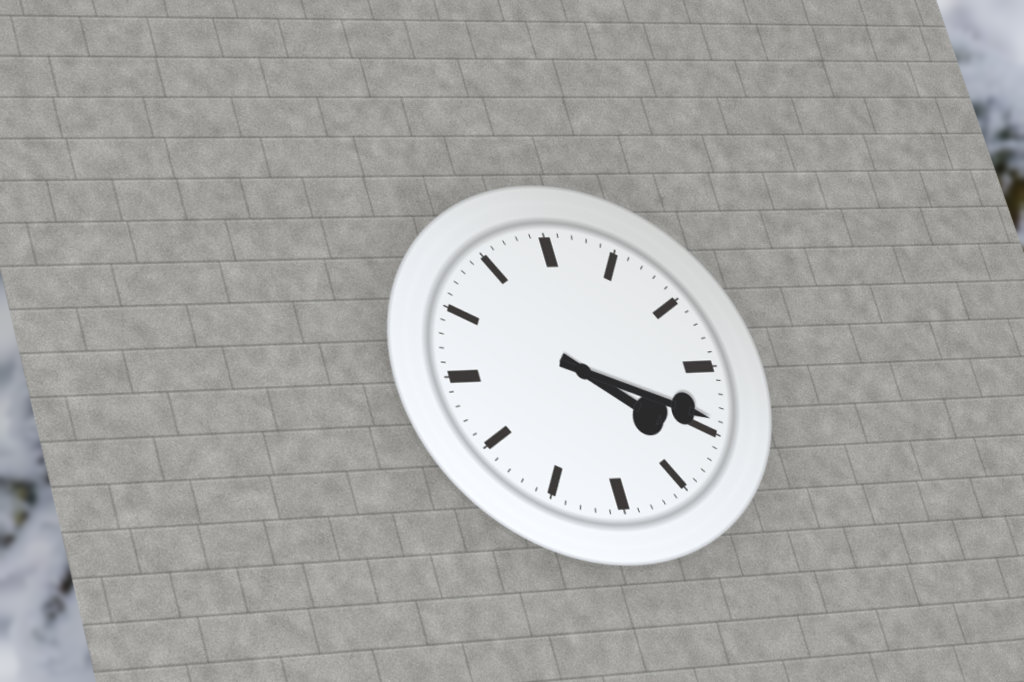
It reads {"hour": 4, "minute": 19}
